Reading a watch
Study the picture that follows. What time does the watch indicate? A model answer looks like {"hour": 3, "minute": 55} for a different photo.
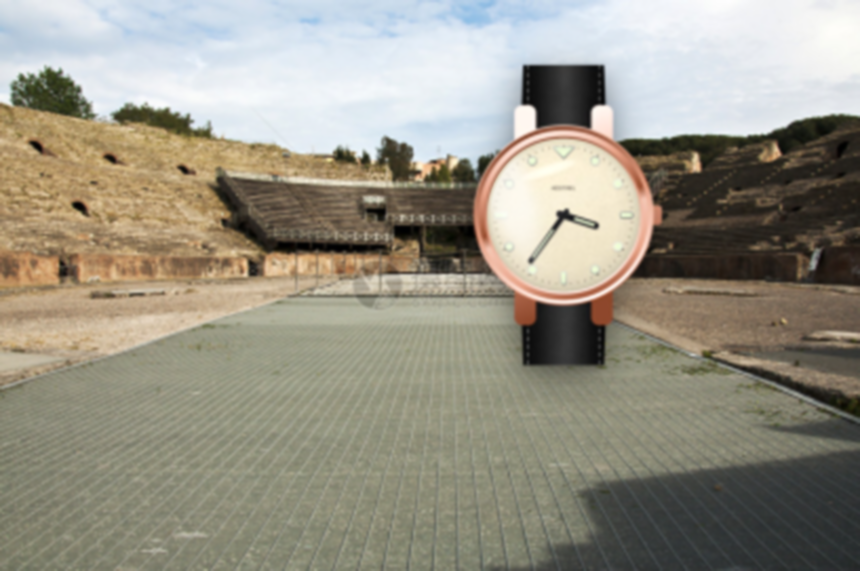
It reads {"hour": 3, "minute": 36}
